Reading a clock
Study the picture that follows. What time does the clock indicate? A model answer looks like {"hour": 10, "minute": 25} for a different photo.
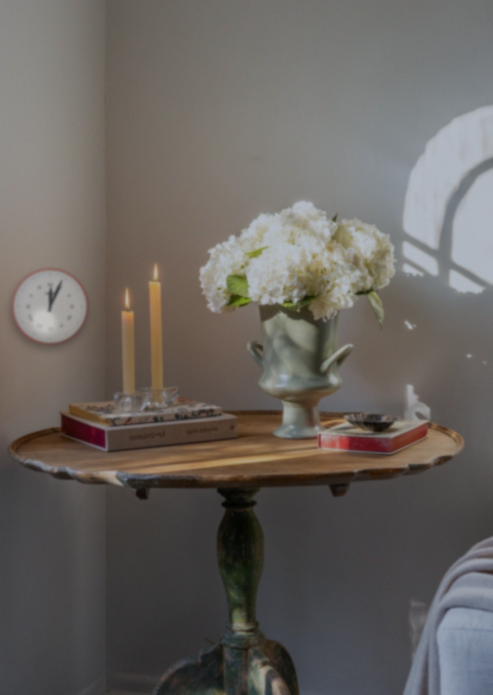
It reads {"hour": 12, "minute": 4}
